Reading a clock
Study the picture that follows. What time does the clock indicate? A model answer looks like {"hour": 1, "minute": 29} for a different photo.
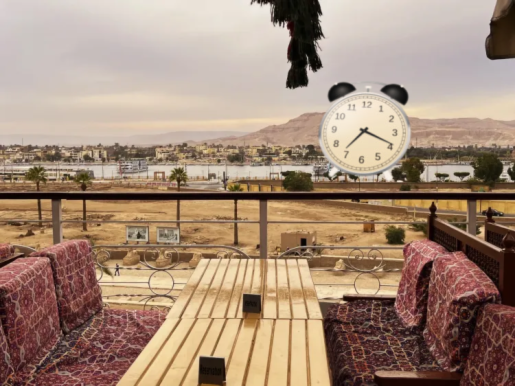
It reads {"hour": 7, "minute": 19}
